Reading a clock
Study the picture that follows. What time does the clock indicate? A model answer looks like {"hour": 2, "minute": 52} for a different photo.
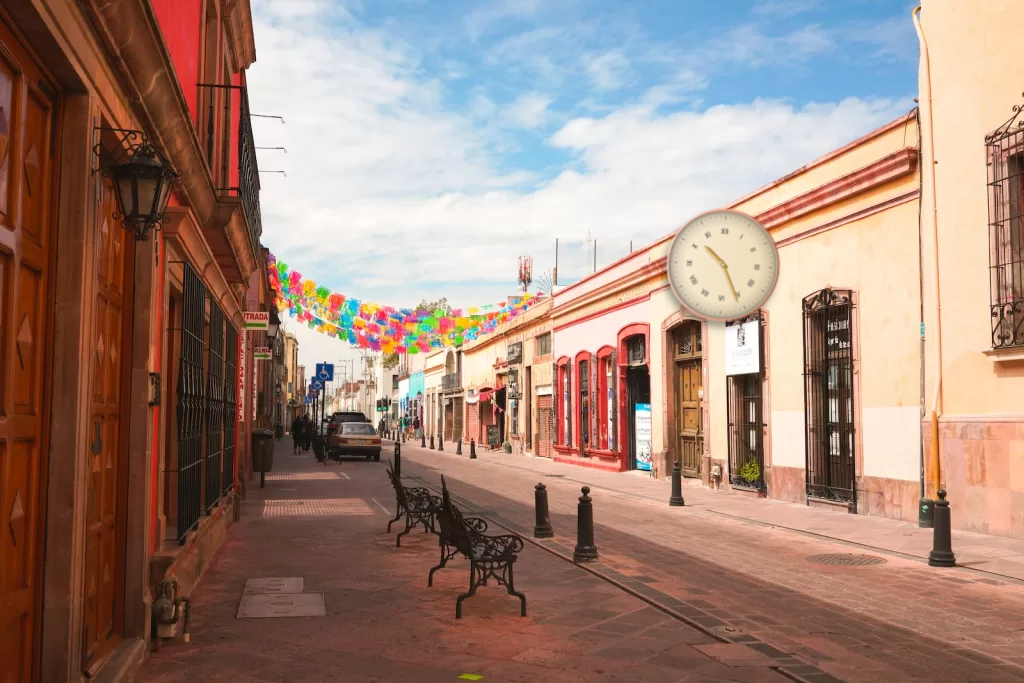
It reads {"hour": 10, "minute": 26}
